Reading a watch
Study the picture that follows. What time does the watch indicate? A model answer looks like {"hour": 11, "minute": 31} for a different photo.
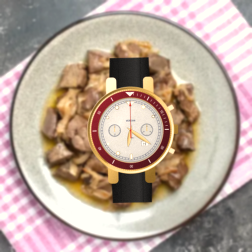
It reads {"hour": 6, "minute": 21}
